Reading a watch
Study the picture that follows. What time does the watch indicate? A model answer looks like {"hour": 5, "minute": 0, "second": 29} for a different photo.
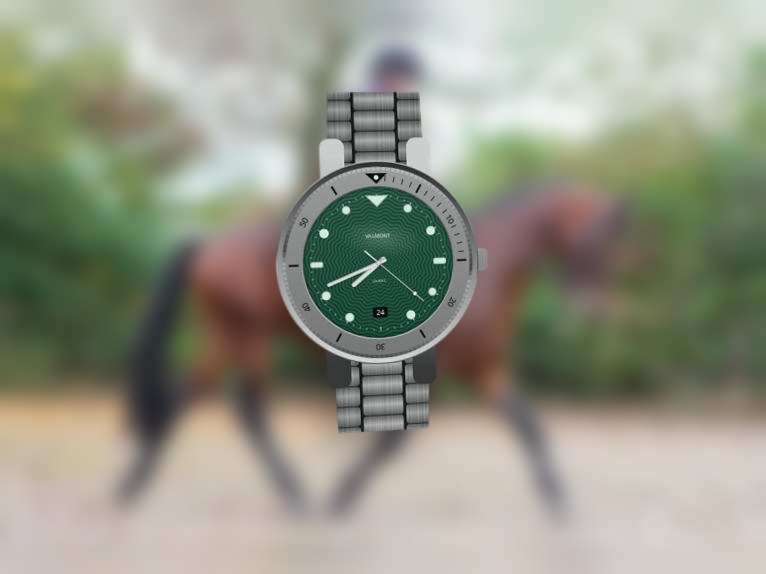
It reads {"hour": 7, "minute": 41, "second": 22}
